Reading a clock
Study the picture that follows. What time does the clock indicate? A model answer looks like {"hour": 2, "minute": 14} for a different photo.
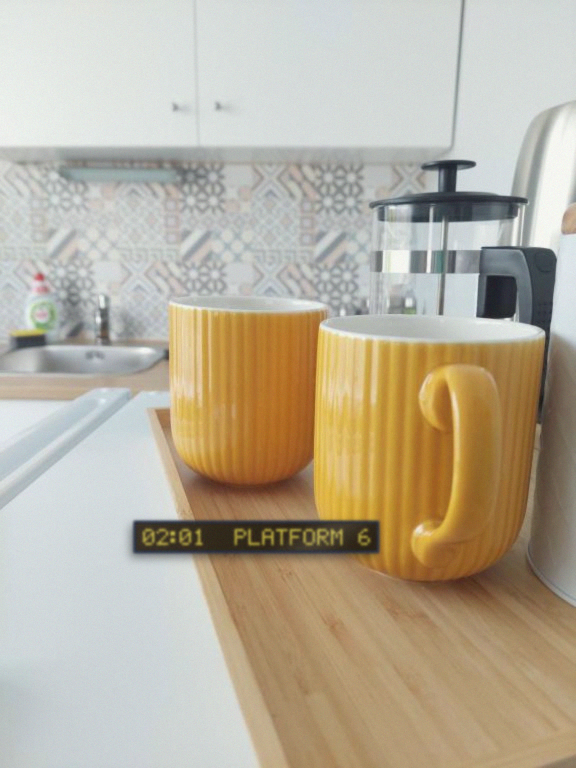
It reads {"hour": 2, "minute": 1}
